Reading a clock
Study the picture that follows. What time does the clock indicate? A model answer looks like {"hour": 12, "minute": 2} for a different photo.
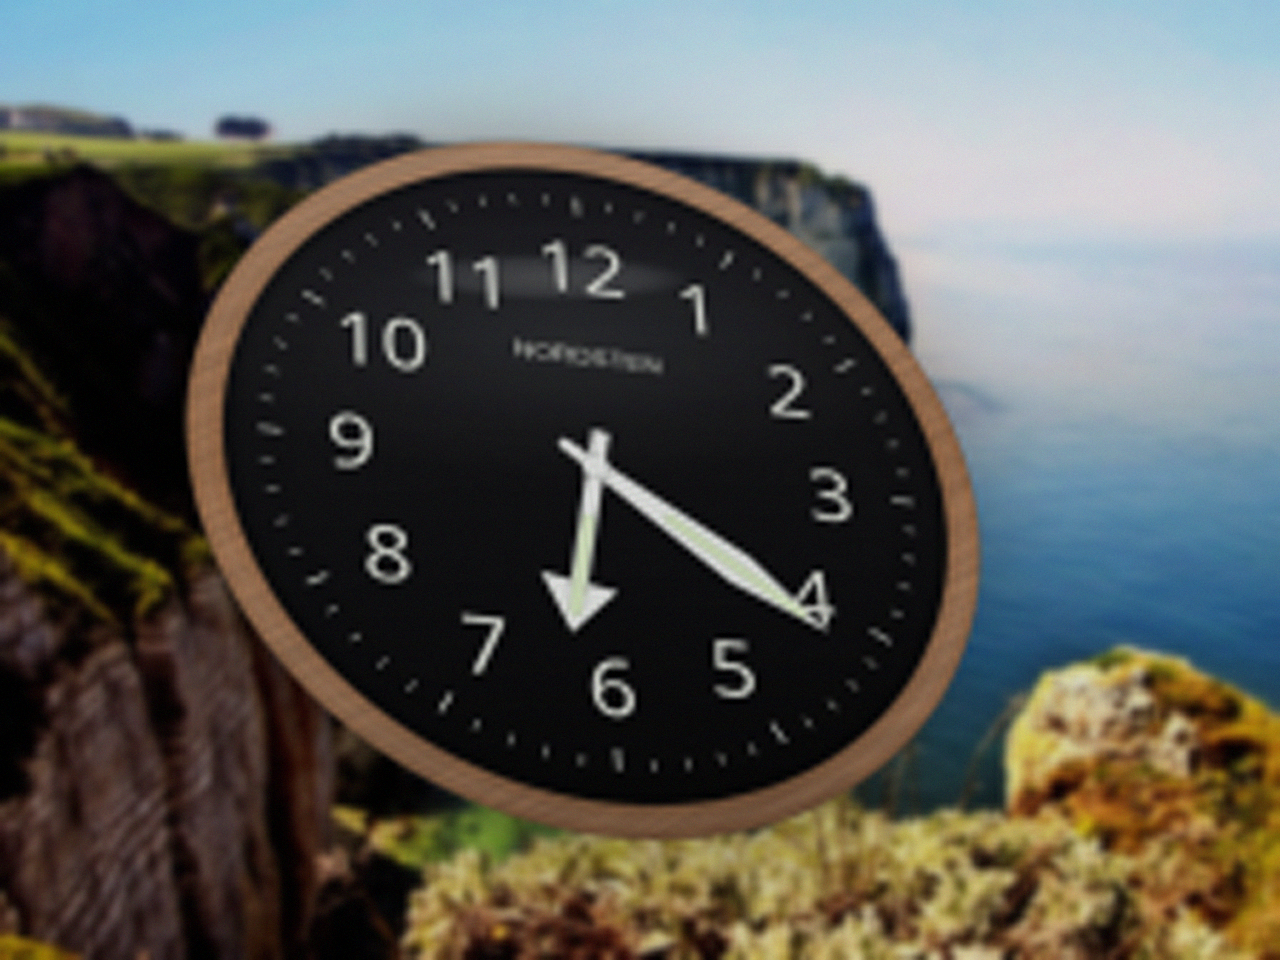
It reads {"hour": 6, "minute": 21}
